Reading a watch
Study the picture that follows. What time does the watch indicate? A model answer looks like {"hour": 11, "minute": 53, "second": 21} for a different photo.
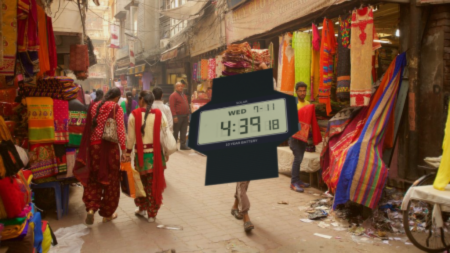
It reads {"hour": 4, "minute": 39, "second": 18}
